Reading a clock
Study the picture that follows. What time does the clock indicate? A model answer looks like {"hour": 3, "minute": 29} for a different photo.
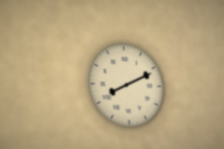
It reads {"hour": 8, "minute": 11}
